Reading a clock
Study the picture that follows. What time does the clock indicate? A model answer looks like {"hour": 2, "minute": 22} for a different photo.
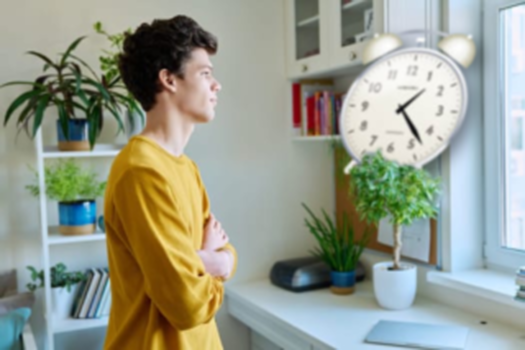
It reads {"hour": 1, "minute": 23}
